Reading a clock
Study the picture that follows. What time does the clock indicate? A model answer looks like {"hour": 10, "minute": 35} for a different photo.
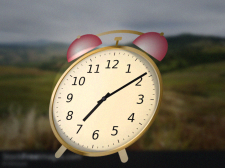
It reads {"hour": 7, "minute": 9}
